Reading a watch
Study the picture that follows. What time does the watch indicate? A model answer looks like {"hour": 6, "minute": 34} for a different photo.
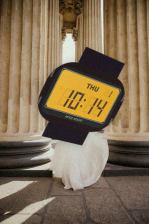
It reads {"hour": 10, "minute": 14}
